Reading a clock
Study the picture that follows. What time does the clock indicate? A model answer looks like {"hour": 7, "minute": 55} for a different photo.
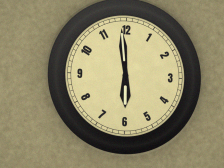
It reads {"hour": 5, "minute": 59}
